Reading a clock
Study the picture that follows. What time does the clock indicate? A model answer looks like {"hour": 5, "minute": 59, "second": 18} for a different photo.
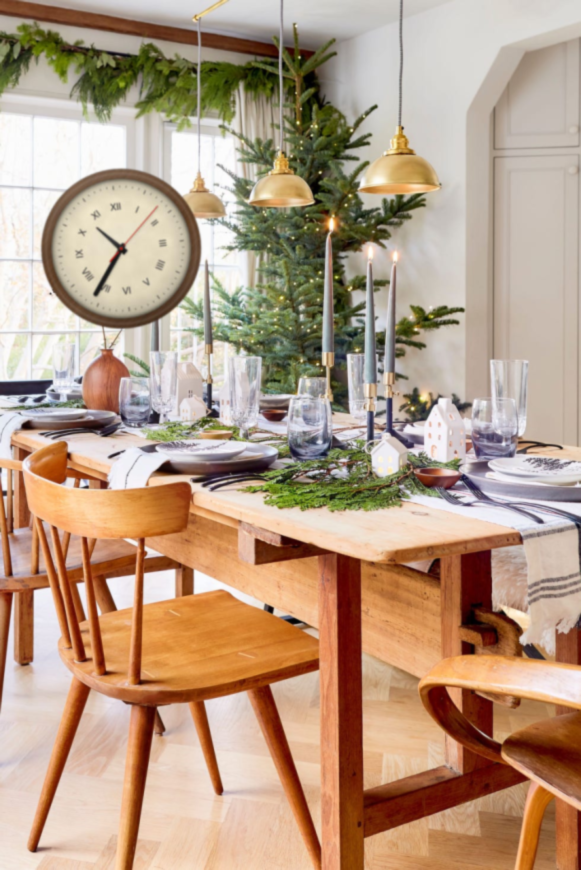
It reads {"hour": 10, "minute": 36, "second": 8}
